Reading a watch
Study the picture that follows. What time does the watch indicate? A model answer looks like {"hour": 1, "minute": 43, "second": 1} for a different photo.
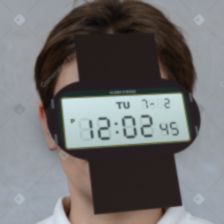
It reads {"hour": 12, "minute": 2, "second": 45}
